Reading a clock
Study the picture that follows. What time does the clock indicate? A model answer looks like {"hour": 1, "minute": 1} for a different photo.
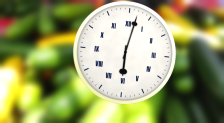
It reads {"hour": 6, "minute": 2}
